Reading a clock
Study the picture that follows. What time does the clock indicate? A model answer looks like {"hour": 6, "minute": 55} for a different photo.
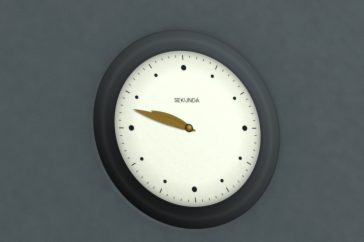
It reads {"hour": 9, "minute": 48}
